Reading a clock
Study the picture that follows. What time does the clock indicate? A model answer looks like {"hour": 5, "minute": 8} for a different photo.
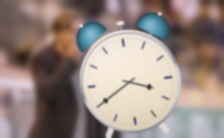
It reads {"hour": 3, "minute": 40}
